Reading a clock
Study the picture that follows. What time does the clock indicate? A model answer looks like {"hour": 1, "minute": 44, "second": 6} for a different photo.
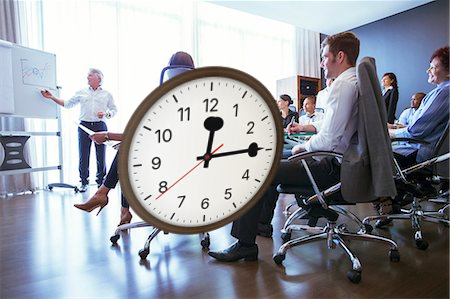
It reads {"hour": 12, "minute": 14, "second": 39}
